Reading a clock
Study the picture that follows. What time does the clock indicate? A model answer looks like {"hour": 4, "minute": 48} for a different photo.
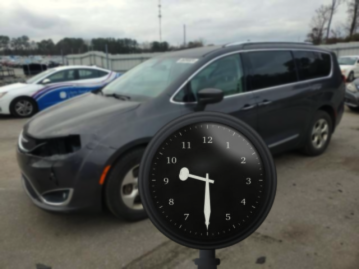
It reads {"hour": 9, "minute": 30}
